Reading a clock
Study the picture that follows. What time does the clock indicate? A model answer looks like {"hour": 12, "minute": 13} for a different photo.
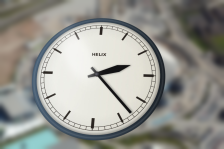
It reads {"hour": 2, "minute": 23}
